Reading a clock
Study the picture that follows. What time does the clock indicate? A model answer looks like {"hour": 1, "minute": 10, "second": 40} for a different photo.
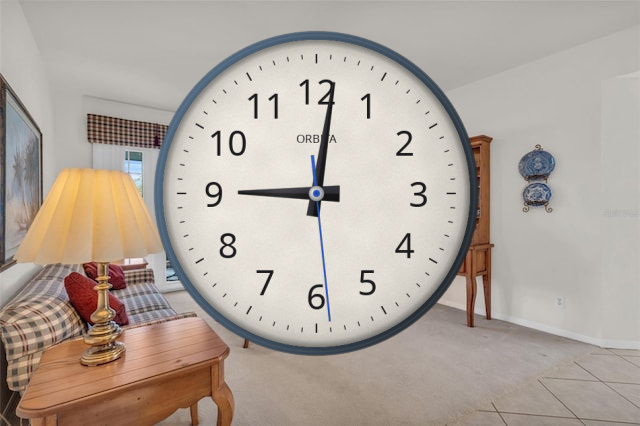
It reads {"hour": 9, "minute": 1, "second": 29}
